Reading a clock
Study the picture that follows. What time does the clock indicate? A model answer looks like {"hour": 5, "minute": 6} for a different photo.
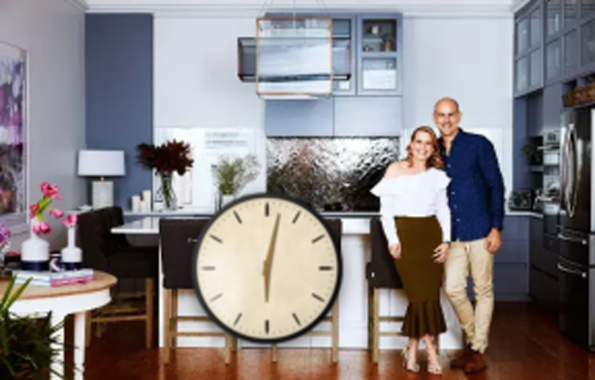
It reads {"hour": 6, "minute": 2}
